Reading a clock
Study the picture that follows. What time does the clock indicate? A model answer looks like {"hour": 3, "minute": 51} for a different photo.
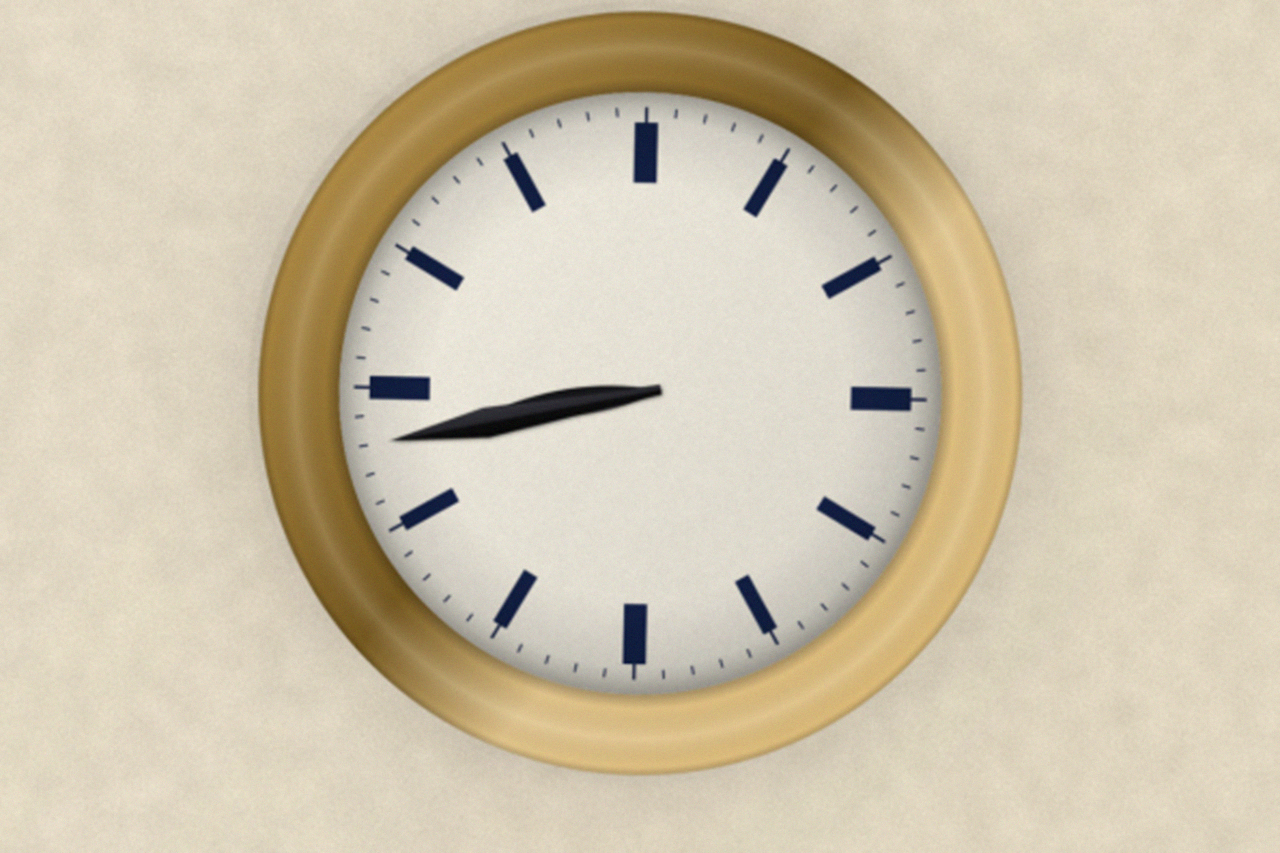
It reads {"hour": 8, "minute": 43}
